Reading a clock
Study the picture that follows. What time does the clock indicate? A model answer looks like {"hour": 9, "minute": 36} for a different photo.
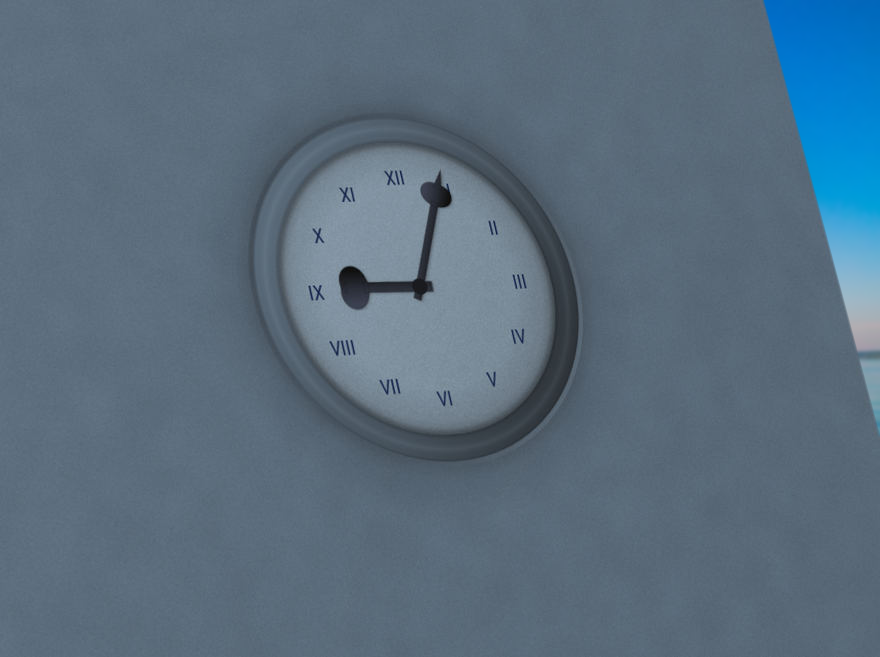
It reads {"hour": 9, "minute": 4}
